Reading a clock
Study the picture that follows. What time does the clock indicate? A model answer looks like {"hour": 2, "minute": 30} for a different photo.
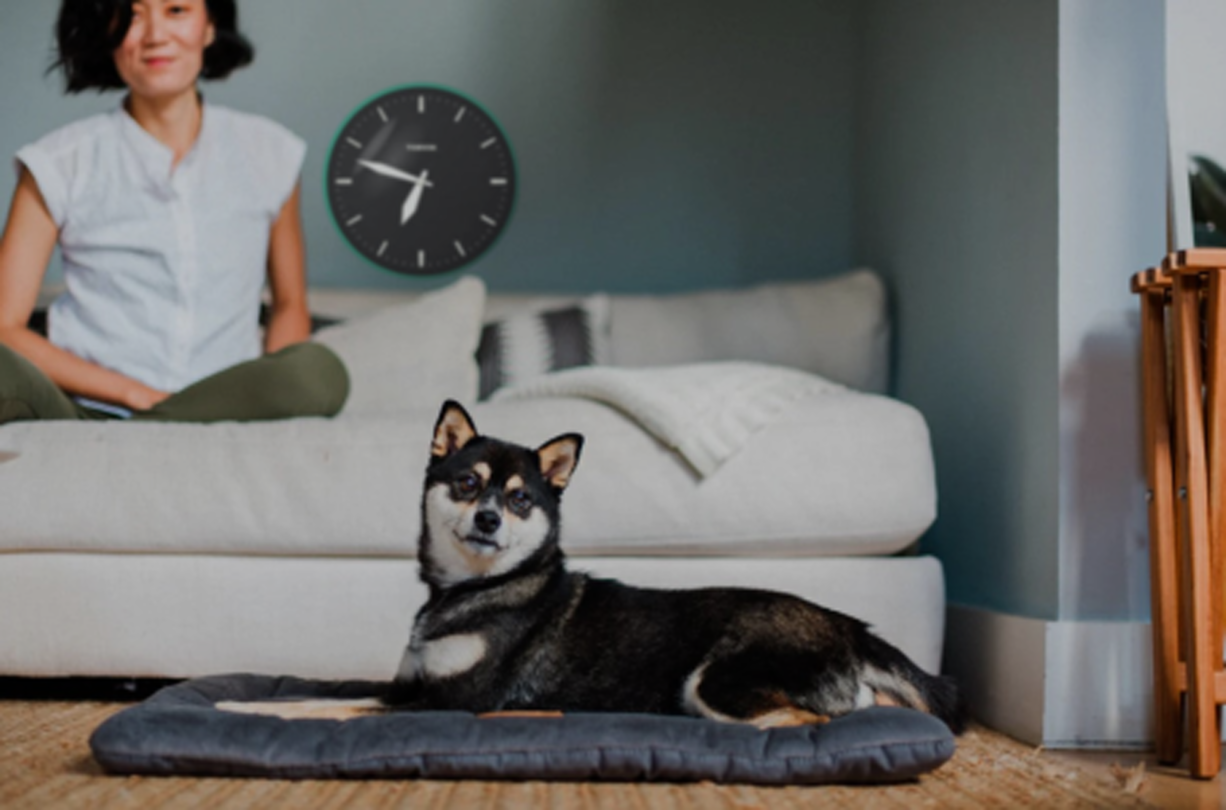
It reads {"hour": 6, "minute": 48}
